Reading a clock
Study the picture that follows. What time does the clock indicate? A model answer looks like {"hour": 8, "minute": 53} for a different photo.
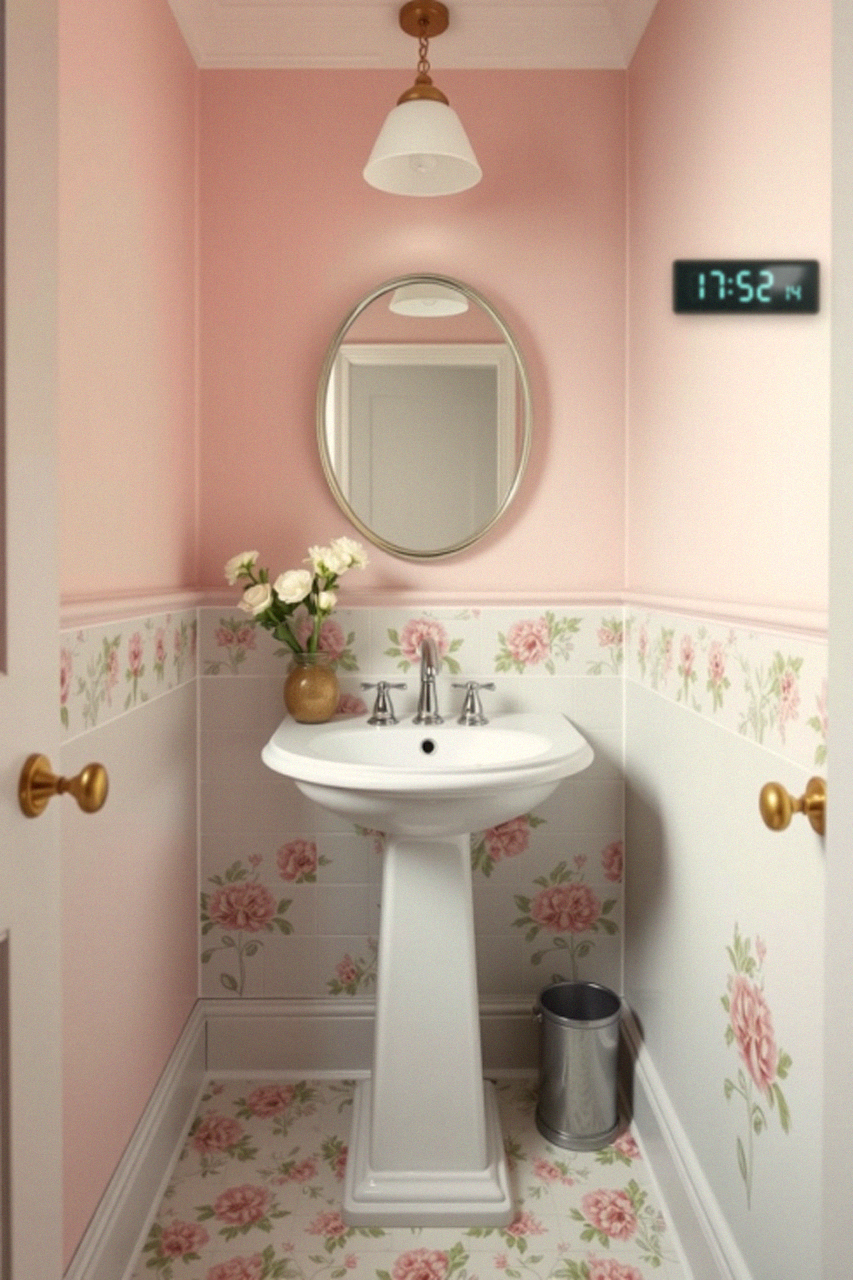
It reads {"hour": 17, "minute": 52}
